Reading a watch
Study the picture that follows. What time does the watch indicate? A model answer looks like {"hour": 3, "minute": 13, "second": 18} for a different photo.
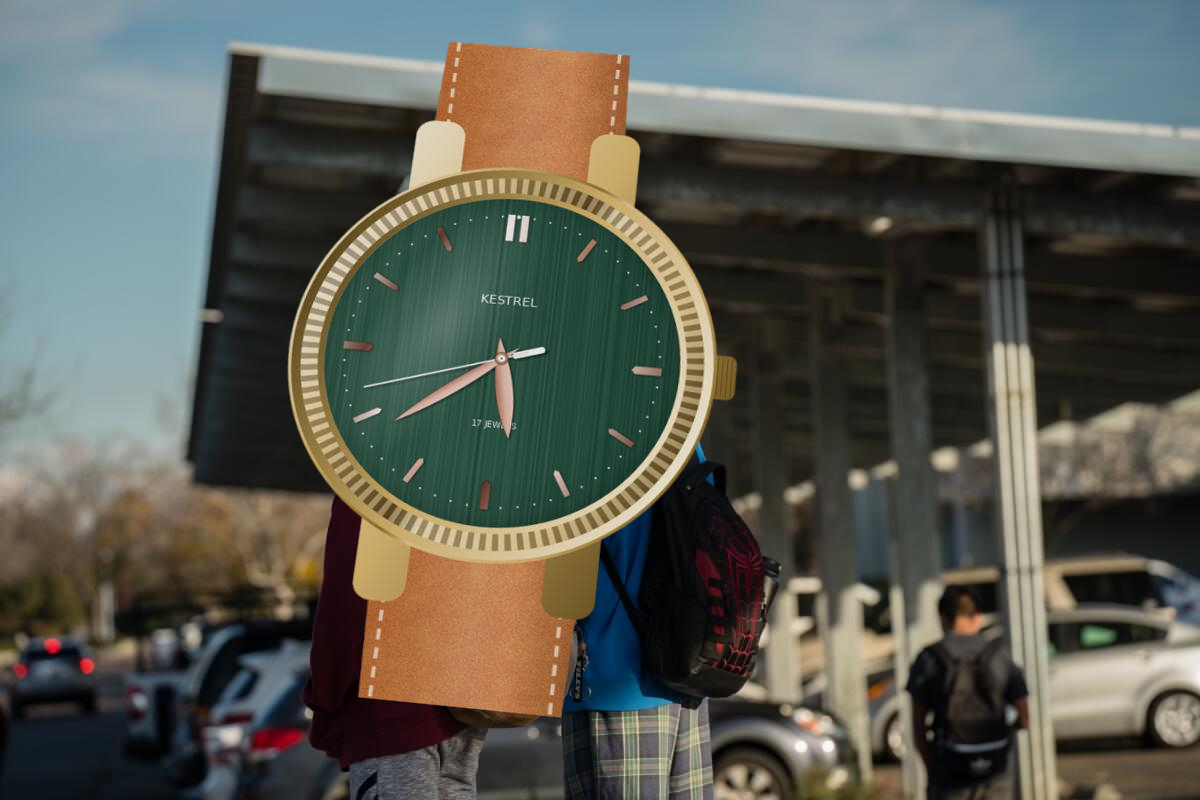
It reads {"hour": 5, "minute": 38, "second": 42}
